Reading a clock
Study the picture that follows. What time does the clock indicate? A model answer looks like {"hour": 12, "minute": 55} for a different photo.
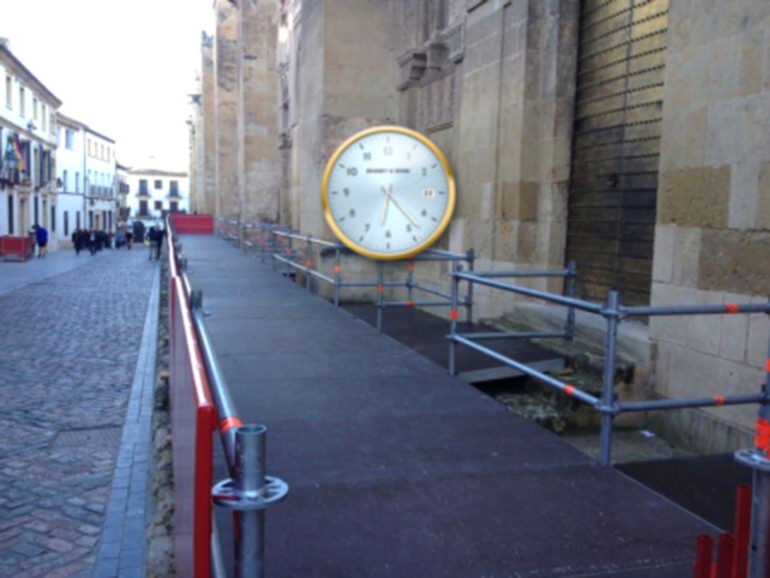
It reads {"hour": 6, "minute": 23}
